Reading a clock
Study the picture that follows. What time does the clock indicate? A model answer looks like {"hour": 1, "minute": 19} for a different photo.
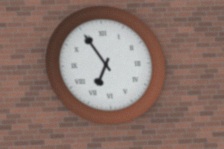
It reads {"hour": 6, "minute": 55}
